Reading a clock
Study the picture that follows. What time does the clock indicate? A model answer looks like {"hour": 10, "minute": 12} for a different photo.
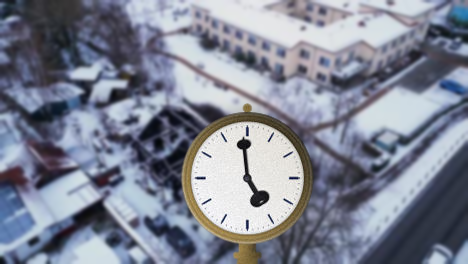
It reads {"hour": 4, "minute": 59}
